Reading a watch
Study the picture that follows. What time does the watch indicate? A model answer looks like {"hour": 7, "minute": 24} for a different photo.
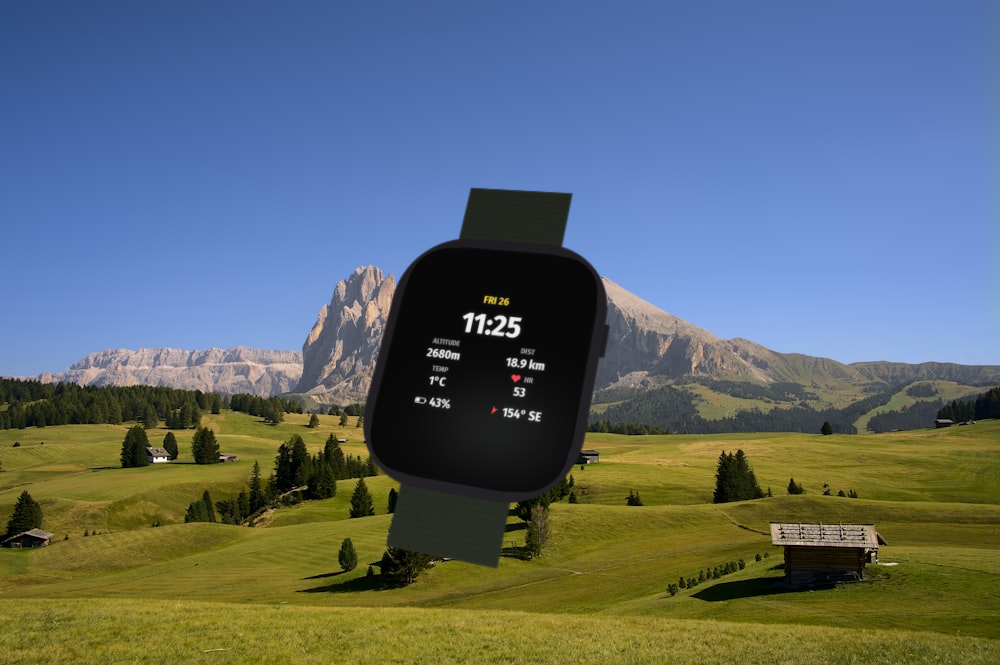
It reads {"hour": 11, "minute": 25}
